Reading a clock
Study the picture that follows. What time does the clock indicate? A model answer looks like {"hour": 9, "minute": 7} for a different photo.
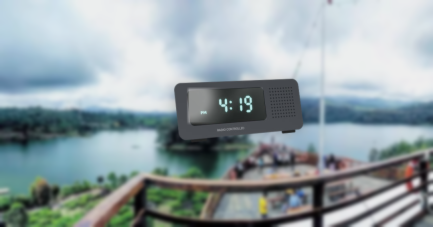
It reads {"hour": 4, "minute": 19}
